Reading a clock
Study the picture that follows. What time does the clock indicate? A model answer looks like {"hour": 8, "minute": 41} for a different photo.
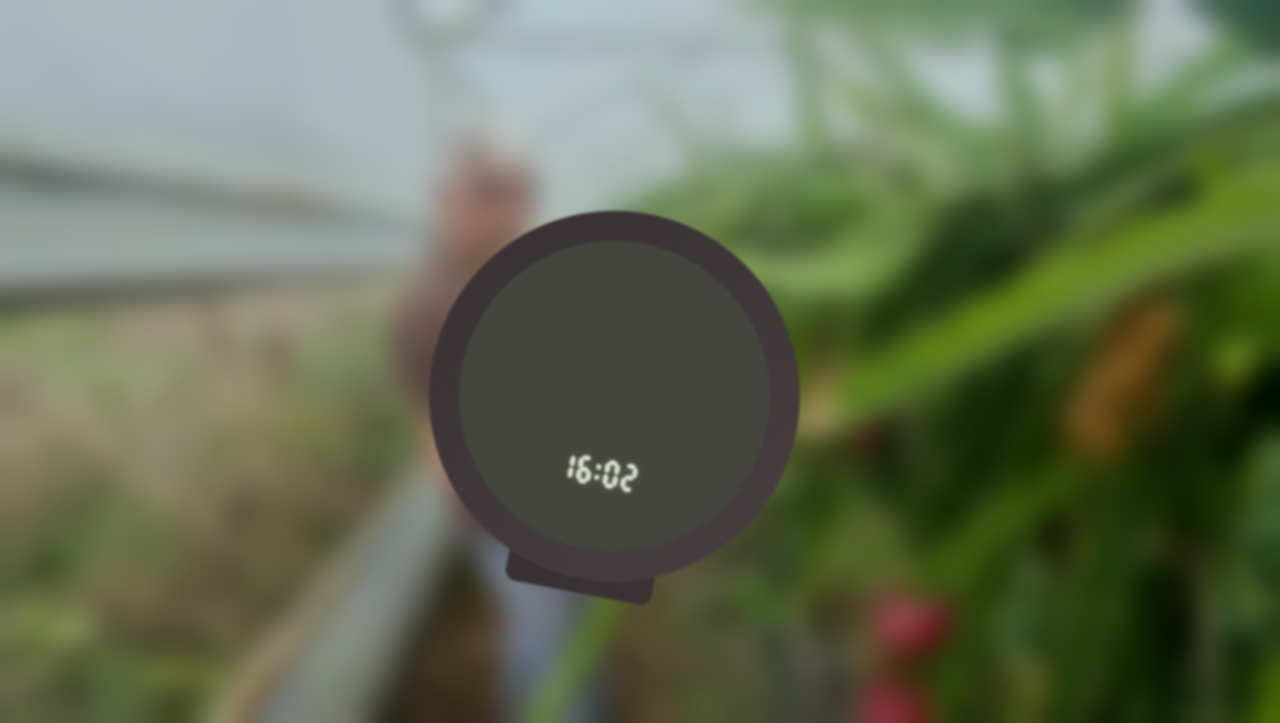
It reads {"hour": 16, "minute": 2}
